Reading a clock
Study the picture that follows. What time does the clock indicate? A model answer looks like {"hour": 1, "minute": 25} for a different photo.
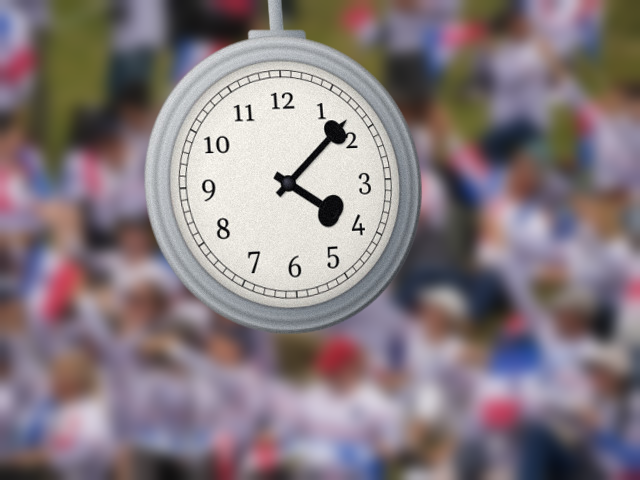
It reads {"hour": 4, "minute": 8}
